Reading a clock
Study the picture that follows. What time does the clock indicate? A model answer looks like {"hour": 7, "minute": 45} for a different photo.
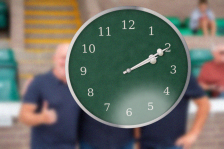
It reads {"hour": 2, "minute": 10}
